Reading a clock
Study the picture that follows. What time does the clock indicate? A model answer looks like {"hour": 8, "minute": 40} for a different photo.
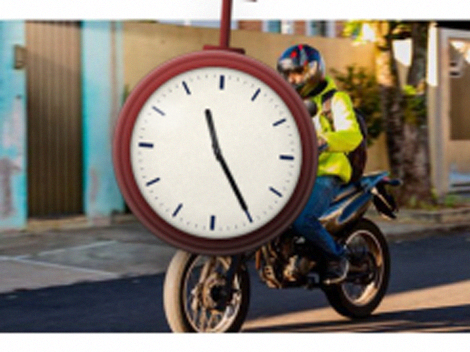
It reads {"hour": 11, "minute": 25}
